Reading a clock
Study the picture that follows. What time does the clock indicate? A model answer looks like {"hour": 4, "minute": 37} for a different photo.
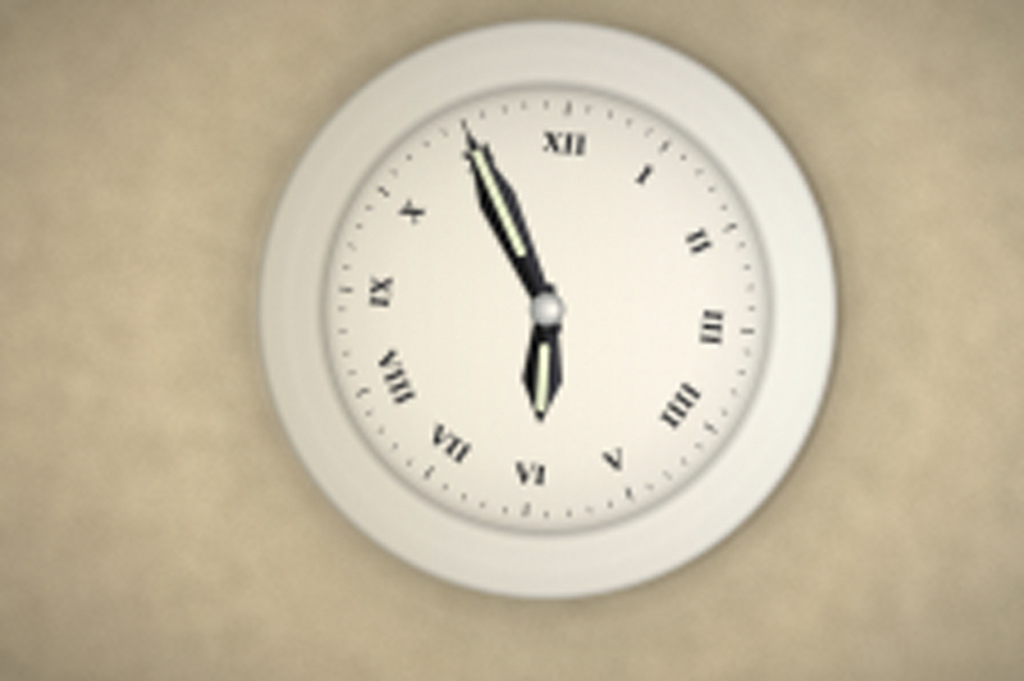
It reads {"hour": 5, "minute": 55}
